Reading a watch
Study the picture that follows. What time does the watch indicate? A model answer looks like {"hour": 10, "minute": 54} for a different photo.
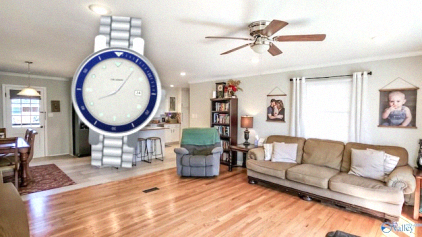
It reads {"hour": 8, "minute": 6}
